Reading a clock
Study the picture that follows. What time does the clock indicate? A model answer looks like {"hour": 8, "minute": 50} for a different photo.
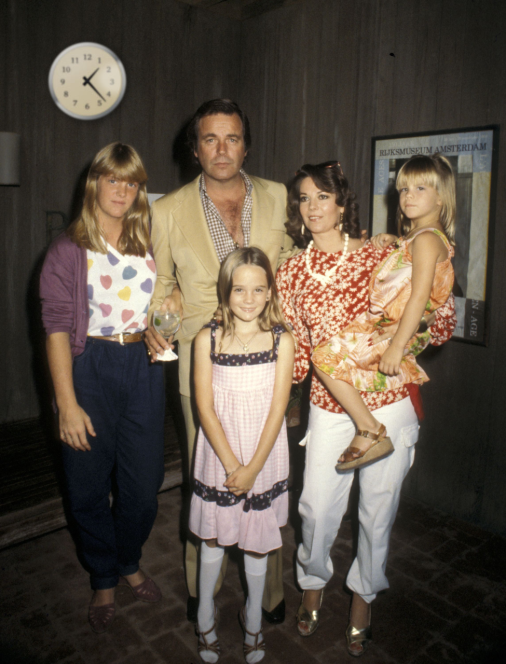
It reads {"hour": 1, "minute": 23}
